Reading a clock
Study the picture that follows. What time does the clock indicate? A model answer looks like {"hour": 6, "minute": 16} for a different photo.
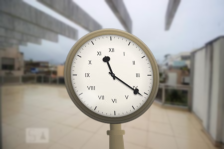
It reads {"hour": 11, "minute": 21}
